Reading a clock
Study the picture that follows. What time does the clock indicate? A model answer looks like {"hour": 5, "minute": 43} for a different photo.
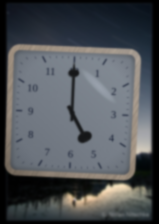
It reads {"hour": 5, "minute": 0}
